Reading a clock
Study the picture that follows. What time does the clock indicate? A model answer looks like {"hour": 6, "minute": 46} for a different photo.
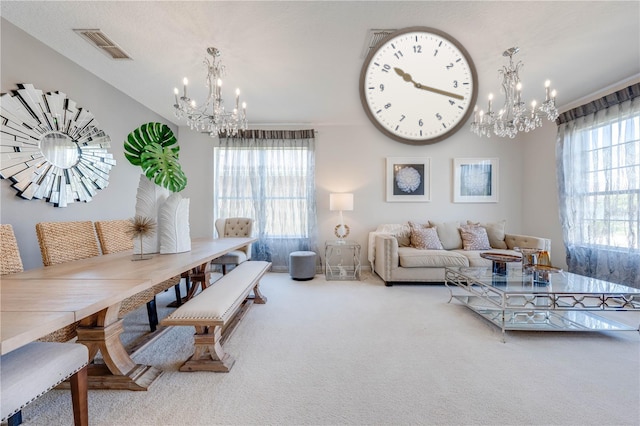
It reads {"hour": 10, "minute": 18}
